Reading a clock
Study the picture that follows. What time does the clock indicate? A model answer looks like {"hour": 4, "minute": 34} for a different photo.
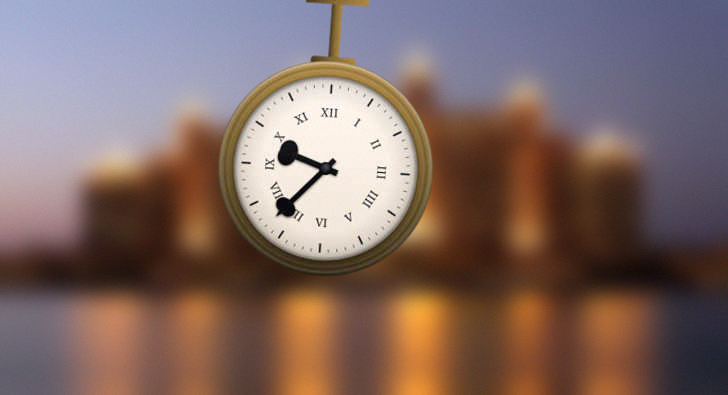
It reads {"hour": 9, "minute": 37}
